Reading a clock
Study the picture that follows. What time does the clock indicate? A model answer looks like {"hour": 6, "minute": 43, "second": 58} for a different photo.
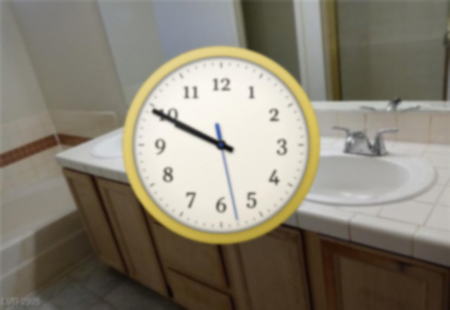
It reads {"hour": 9, "minute": 49, "second": 28}
